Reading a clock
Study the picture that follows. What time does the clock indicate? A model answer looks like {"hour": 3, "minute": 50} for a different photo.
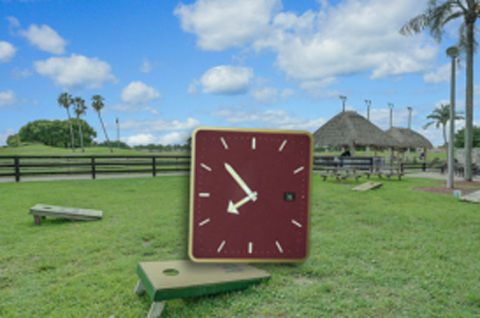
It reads {"hour": 7, "minute": 53}
